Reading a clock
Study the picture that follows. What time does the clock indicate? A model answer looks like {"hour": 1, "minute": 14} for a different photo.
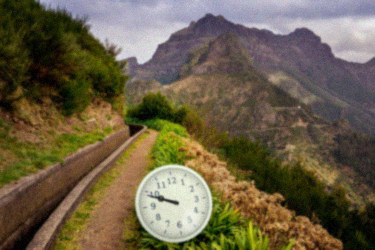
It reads {"hour": 9, "minute": 49}
